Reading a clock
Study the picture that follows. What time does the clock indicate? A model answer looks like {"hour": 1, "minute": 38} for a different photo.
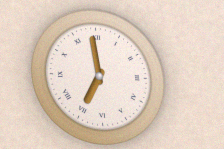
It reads {"hour": 6, "minute": 59}
